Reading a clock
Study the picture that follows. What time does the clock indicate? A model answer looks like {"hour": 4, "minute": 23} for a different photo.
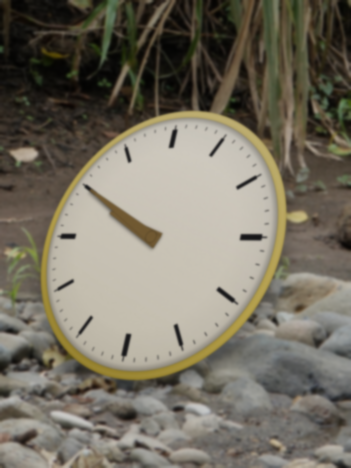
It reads {"hour": 9, "minute": 50}
